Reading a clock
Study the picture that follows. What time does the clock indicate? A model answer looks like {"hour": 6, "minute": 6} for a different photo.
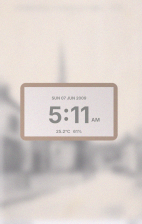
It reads {"hour": 5, "minute": 11}
